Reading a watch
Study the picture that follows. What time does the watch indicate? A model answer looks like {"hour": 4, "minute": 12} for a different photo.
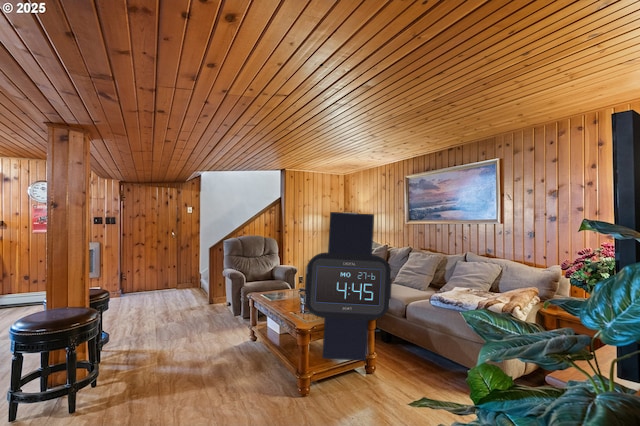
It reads {"hour": 4, "minute": 45}
